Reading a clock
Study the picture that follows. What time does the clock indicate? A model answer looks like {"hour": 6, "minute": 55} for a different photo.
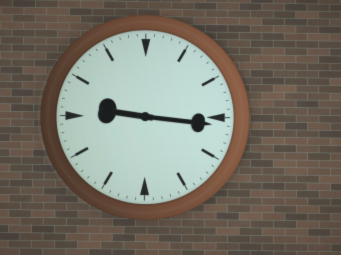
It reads {"hour": 9, "minute": 16}
